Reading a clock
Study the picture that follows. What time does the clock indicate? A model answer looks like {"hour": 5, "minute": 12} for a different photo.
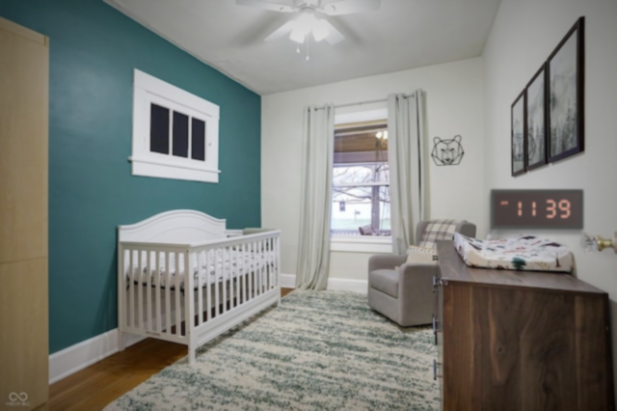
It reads {"hour": 11, "minute": 39}
